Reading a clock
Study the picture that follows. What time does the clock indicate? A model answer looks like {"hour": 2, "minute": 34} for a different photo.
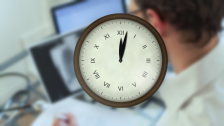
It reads {"hour": 12, "minute": 2}
